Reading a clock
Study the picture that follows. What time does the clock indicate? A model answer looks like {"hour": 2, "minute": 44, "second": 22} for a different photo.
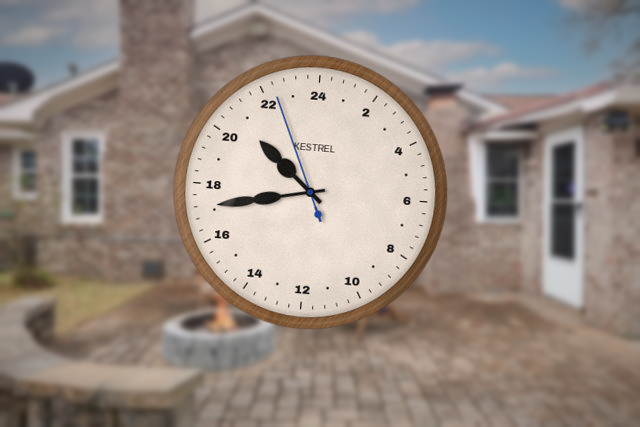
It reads {"hour": 20, "minute": 42, "second": 56}
